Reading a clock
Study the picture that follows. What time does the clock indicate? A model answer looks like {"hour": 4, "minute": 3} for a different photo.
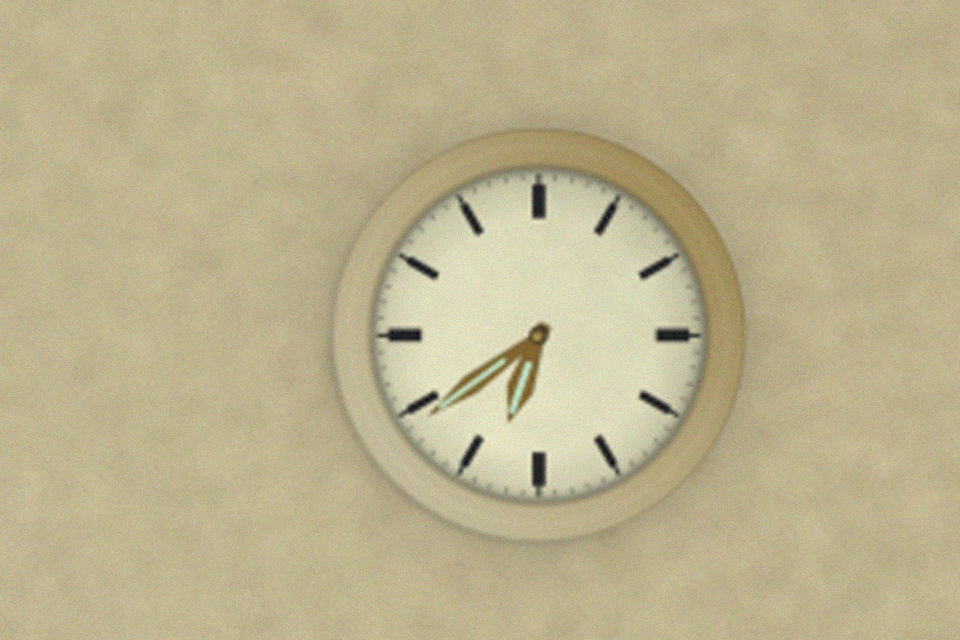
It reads {"hour": 6, "minute": 39}
